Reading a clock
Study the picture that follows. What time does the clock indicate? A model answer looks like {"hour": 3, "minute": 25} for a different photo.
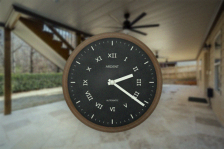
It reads {"hour": 2, "minute": 21}
